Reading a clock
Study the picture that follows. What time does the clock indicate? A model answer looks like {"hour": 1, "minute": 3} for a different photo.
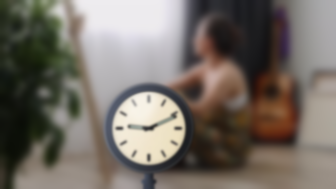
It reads {"hour": 9, "minute": 11}
